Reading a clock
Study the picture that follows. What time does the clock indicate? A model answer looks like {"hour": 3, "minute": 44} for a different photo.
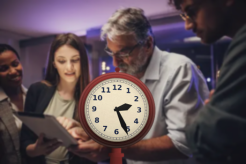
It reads {"hour": 2, "minute": 26}
